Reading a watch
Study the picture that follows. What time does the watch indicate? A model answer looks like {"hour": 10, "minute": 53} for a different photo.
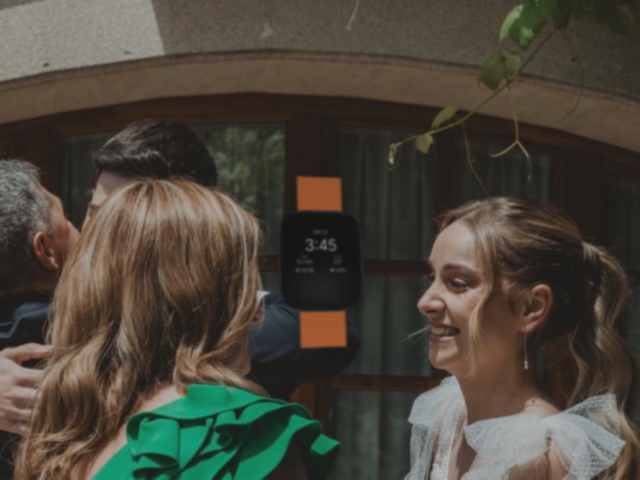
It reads {"hour": 3, "minute": 45}
